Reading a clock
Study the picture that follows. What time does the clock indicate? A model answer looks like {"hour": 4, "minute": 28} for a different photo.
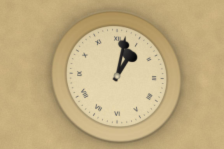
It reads {"hour": 1, "minute": 2}
